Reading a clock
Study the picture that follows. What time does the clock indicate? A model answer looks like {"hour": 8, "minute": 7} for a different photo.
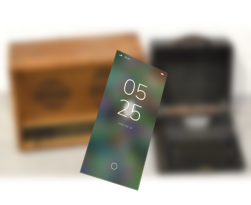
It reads {"hour": 5, "minute": 25}
